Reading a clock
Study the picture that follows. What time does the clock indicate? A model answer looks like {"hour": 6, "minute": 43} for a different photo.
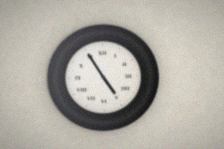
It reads {"hour": 4, "minute": 55}
